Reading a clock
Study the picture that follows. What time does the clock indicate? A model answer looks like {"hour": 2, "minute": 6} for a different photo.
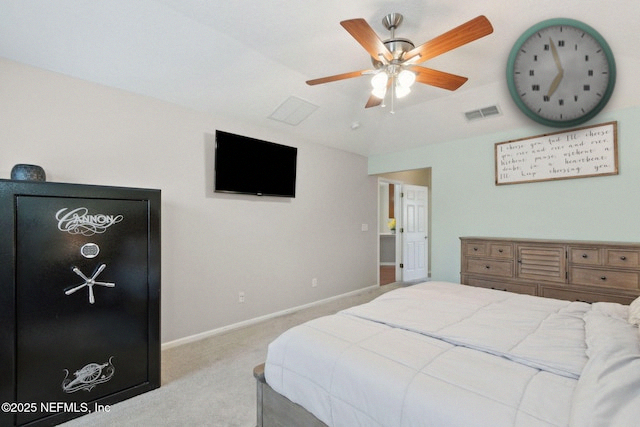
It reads {"hour": 6, "minute": 57}
